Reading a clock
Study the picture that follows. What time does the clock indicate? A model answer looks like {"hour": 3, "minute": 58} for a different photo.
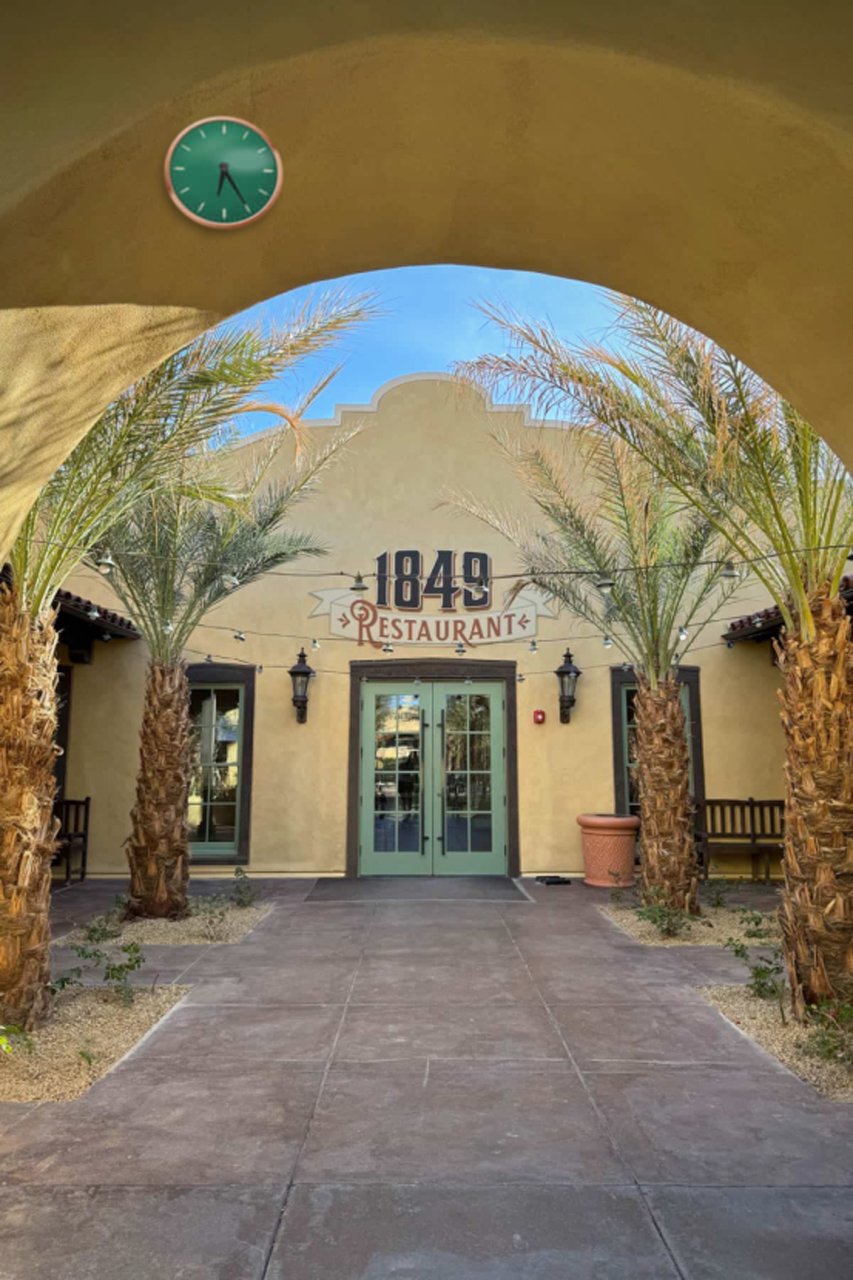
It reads {"hour": 6, "minute": 25}
